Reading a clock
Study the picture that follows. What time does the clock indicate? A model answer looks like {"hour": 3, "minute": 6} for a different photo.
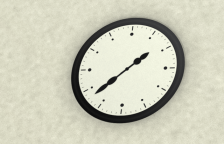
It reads {"hour": 1, "minute": 38}
